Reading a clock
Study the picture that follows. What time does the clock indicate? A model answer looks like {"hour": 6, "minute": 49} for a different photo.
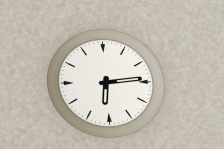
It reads {"hour": 6, "minute": 14}
